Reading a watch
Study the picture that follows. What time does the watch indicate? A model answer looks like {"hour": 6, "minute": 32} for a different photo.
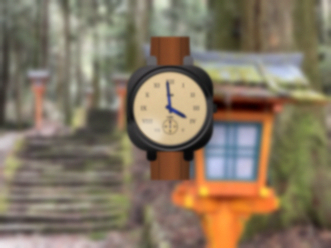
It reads {"hour": 3, "minute": 59}
